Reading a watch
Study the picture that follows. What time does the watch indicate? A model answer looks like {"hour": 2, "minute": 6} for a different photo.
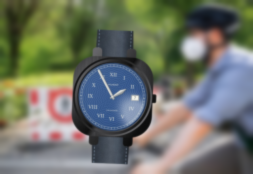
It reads {"hour": 1, "minute": 55}
